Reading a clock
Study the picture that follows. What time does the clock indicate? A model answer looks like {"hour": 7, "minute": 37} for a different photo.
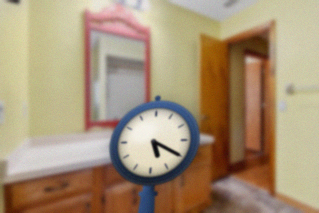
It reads {"hour": 5, "minute": 20}
